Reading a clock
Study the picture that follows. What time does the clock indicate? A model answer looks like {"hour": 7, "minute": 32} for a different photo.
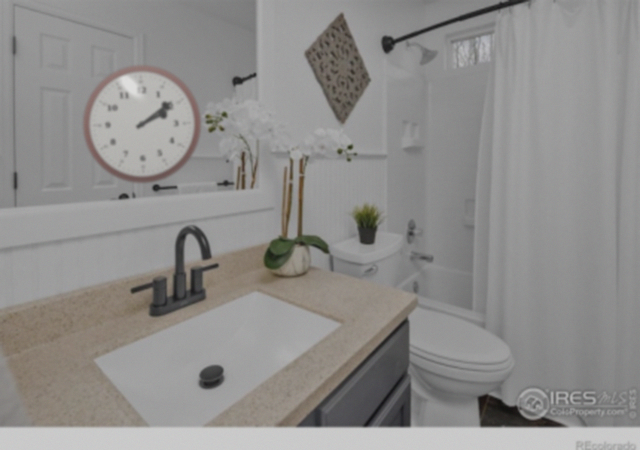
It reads {"hour": 2, "minute": 9}
